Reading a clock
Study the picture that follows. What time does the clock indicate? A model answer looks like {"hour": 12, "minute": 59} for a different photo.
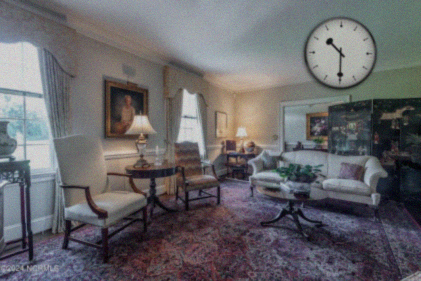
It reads {"hour": 10, "minute": 30}
